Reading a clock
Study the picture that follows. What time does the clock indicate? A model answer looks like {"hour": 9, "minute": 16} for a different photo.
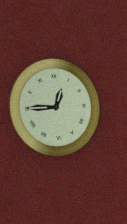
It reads {"hour": 12, "minute": 45}
